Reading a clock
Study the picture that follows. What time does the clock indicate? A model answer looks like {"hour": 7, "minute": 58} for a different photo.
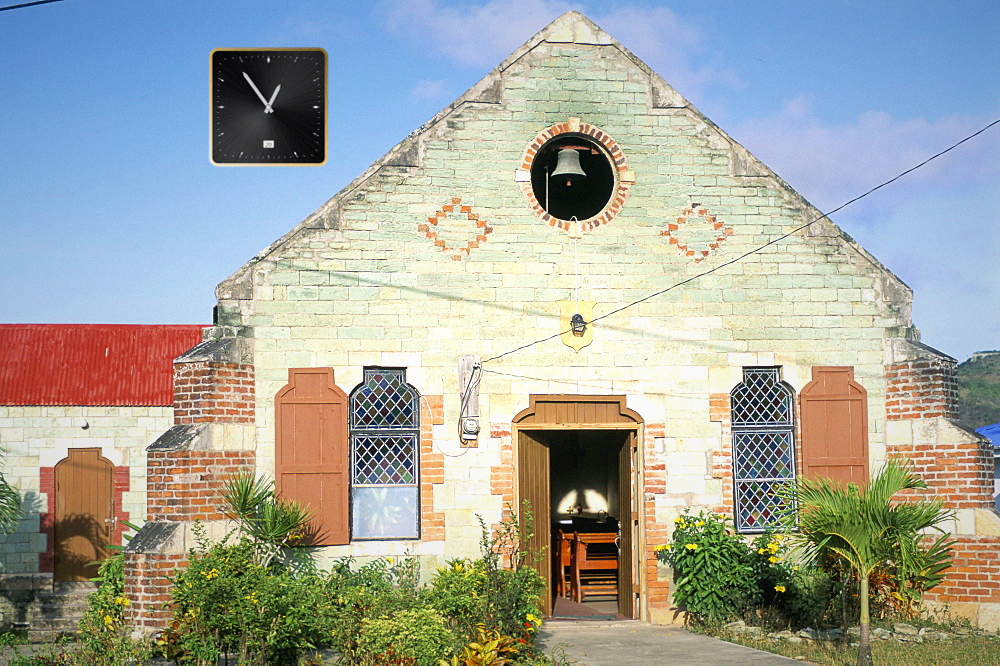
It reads {"hour": 12, "minute": 54}
